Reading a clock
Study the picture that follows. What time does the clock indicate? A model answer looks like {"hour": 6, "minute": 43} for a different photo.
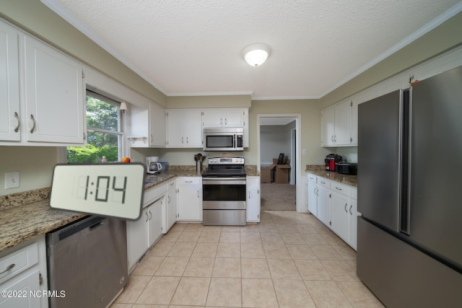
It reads {"hour": 1, "minute": 4}
